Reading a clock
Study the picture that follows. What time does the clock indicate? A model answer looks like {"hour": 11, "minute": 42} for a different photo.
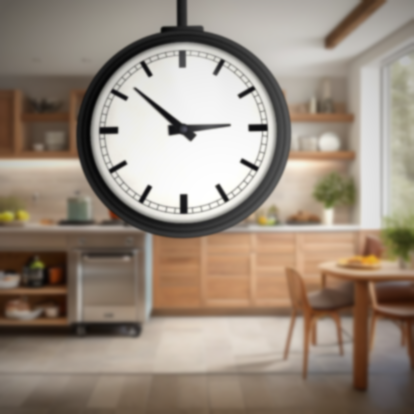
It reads {"hour": 2, "minute": 52}
